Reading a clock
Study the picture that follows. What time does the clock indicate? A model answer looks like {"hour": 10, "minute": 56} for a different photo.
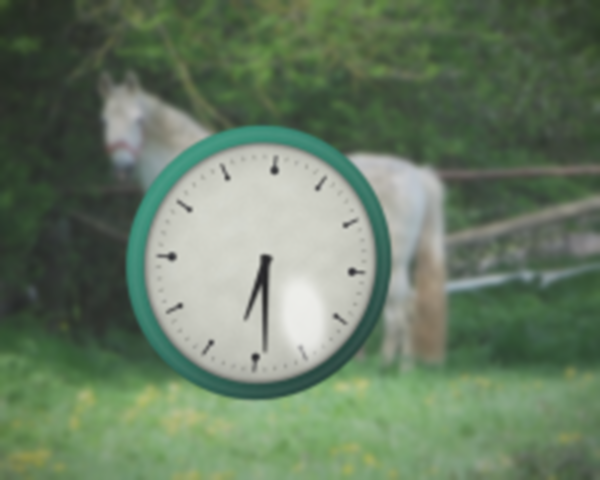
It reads {"hour": 6, "minute": 29}
